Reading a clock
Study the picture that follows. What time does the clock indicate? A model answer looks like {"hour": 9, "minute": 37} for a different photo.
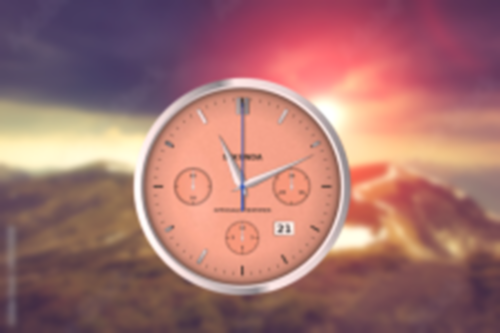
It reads {"hour": 11, "minute": 11}
